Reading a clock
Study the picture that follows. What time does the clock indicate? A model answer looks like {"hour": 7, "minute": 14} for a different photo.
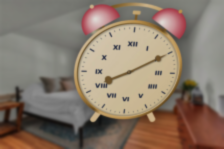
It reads {"hour": 8, "minute": 10}
